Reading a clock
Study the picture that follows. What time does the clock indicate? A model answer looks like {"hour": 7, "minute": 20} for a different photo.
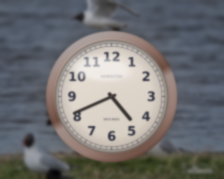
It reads {"hour": 4, "minute": 41}
